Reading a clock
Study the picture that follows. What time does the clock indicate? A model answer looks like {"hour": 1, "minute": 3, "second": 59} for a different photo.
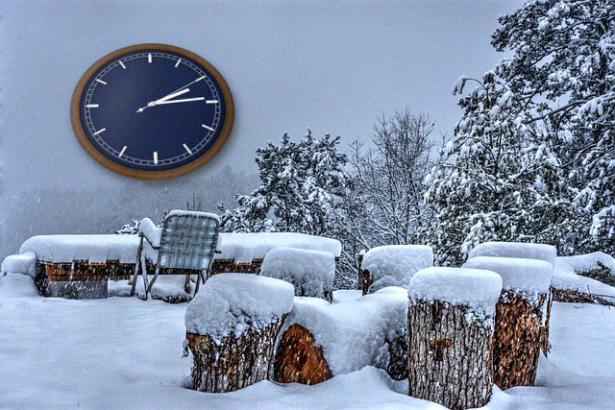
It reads {"hour": 2, "minute": 14, "second": 10}
